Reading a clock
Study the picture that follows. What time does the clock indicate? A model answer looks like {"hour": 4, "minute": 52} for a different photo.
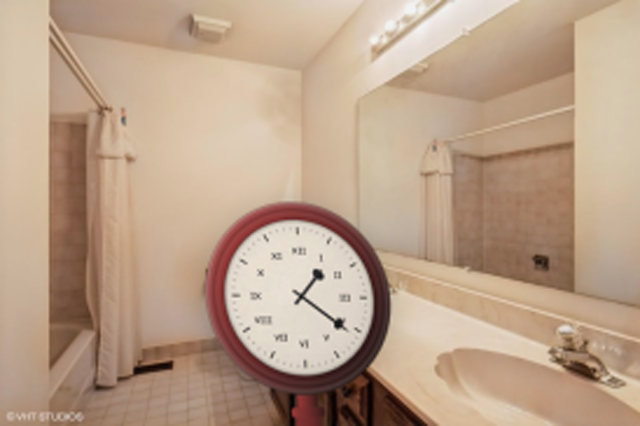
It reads {"hour": 1, "minute": 21}
